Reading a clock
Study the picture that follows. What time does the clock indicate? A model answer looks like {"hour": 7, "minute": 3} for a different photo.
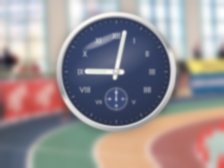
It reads {"hour": 9, "minute": 2}
